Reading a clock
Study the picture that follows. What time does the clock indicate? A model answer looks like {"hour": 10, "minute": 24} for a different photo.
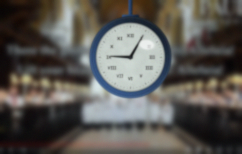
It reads {"hour": 9, "minute": 5}
